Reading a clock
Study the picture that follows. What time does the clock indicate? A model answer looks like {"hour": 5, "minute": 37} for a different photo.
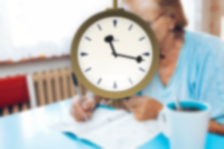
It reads {"hour": 11, "minute": 17}
